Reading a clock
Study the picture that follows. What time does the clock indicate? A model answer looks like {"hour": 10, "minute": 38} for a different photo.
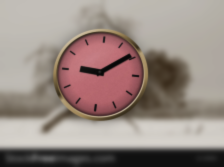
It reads {"hour": 9, "minute": 9}
